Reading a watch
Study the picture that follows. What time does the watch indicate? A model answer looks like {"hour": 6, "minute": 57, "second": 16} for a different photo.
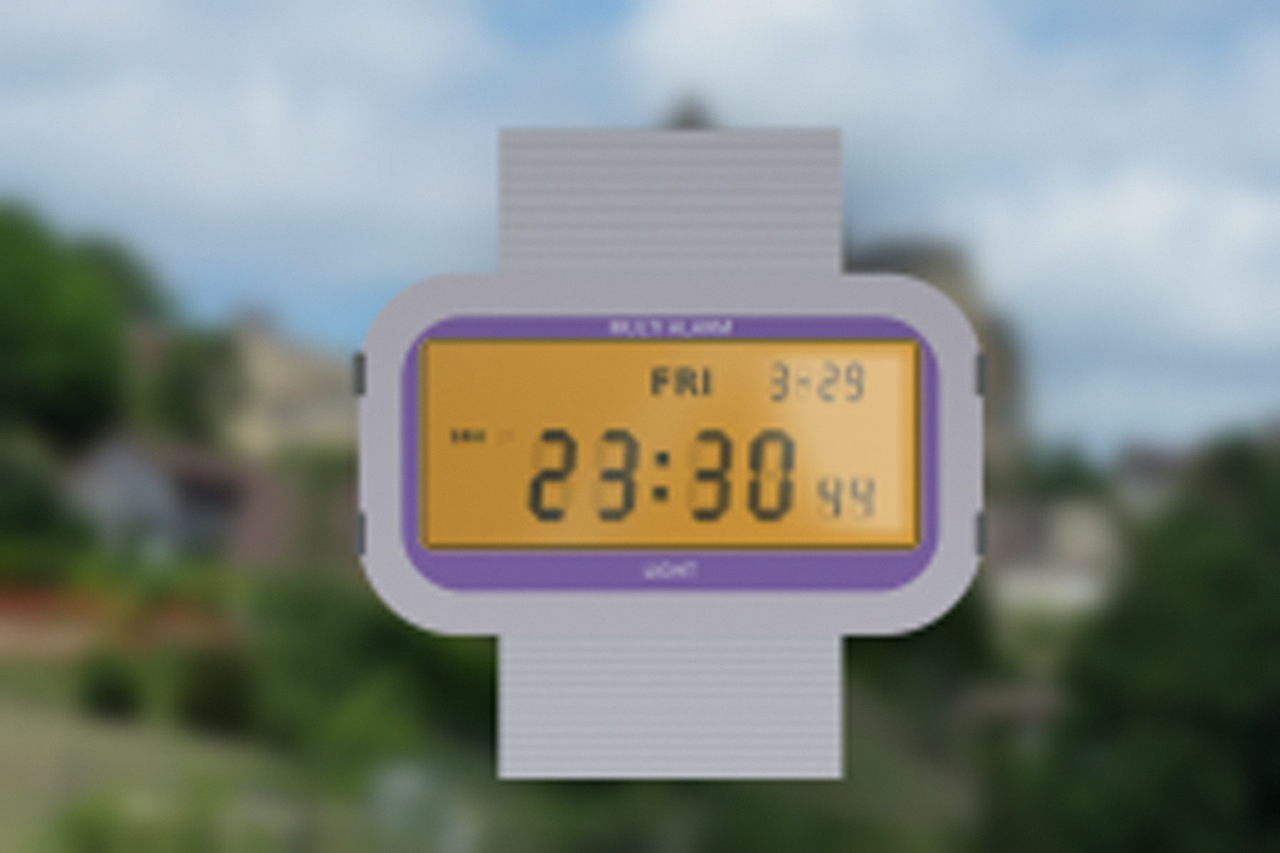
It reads {"hour": 23, "minute": 30, "second": 44}
